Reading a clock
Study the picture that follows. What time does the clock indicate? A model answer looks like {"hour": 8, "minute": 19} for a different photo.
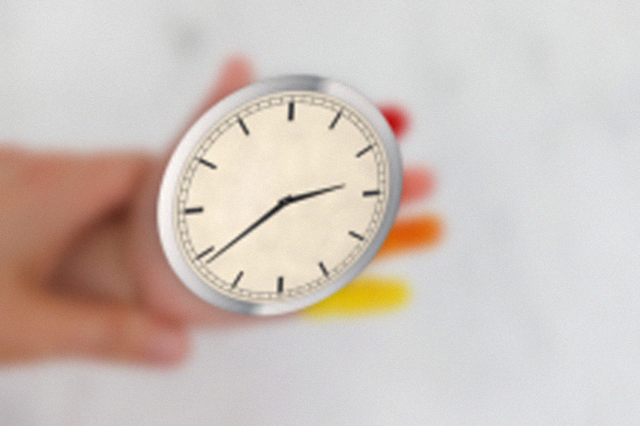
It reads {"hour": 2, "minute": 39}
